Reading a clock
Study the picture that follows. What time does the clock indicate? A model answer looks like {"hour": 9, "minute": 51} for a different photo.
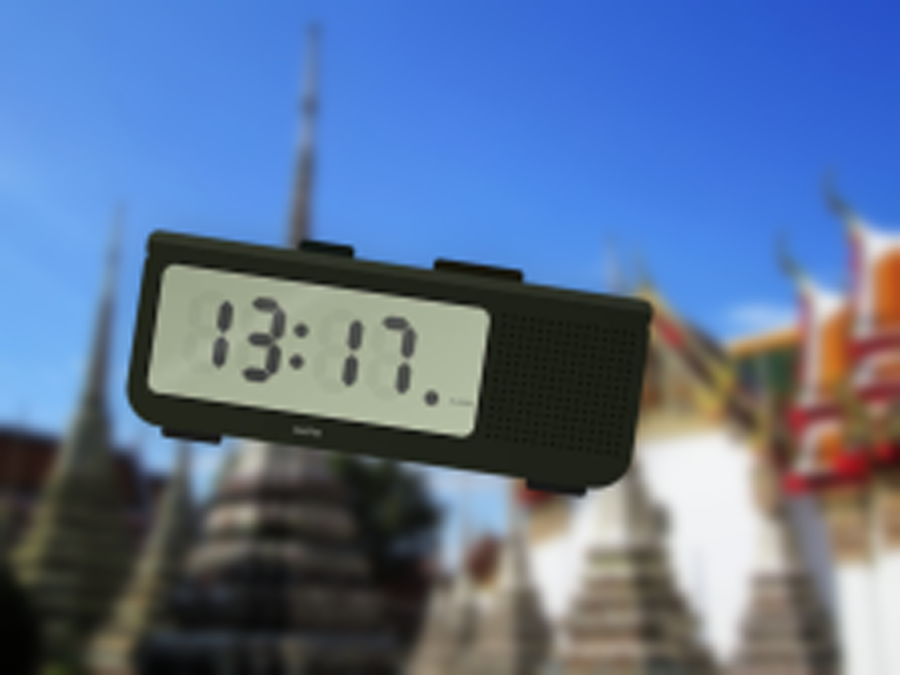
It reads {"hour": 13, "minute": 17}
